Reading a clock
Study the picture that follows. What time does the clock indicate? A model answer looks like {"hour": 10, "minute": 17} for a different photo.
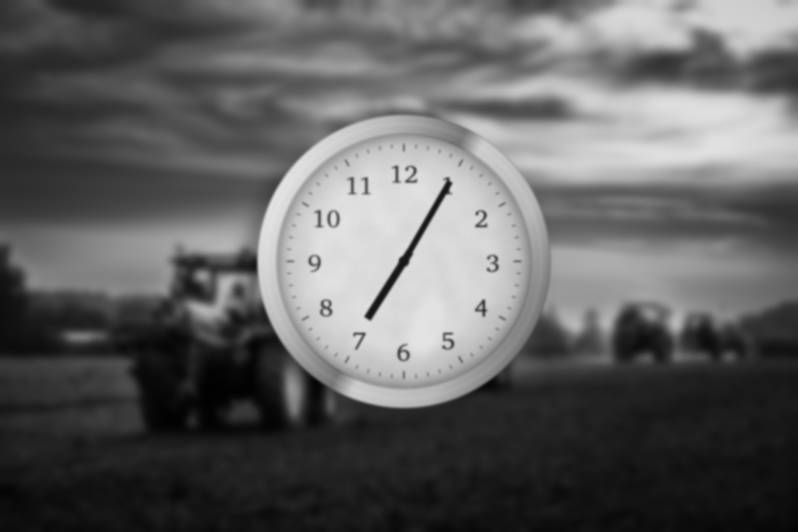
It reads {"hour": 7, "minute": 5}
